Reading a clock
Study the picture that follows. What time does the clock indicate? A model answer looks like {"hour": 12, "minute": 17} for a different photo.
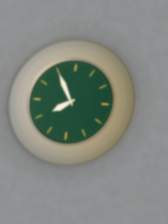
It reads {"hour": 7, "minute": 55}
